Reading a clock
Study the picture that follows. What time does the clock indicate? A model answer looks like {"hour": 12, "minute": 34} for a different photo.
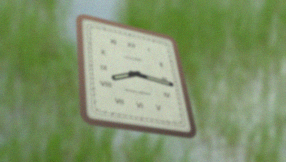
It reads {"hour": 8, "minute": 16}
